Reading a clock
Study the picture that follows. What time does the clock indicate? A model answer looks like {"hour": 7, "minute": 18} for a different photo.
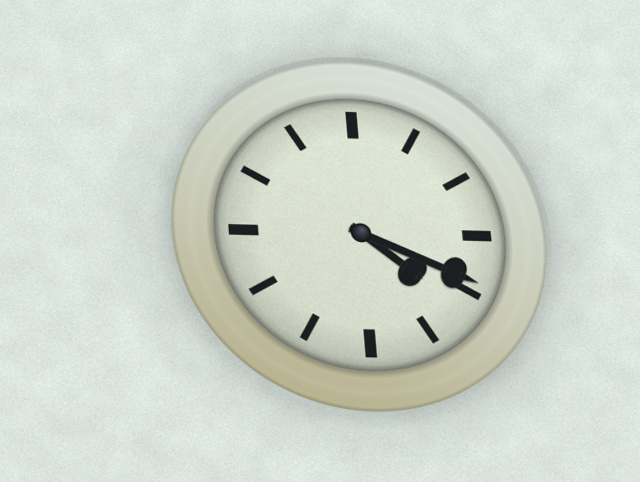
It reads {"hour": 4, "minute": 19}
